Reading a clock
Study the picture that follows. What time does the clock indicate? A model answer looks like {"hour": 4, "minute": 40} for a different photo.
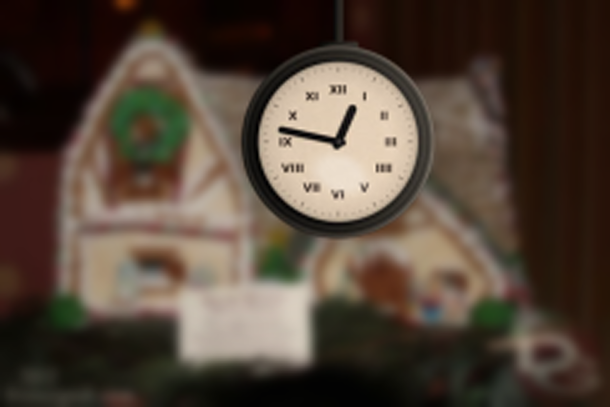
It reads {"hour": 12, "minute": 47}
